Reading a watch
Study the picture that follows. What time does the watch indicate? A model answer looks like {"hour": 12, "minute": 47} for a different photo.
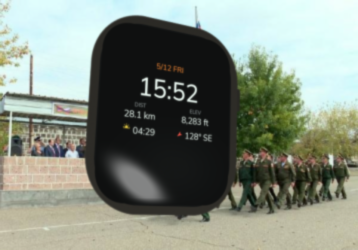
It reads {"hour": 15, "minute": 52}
